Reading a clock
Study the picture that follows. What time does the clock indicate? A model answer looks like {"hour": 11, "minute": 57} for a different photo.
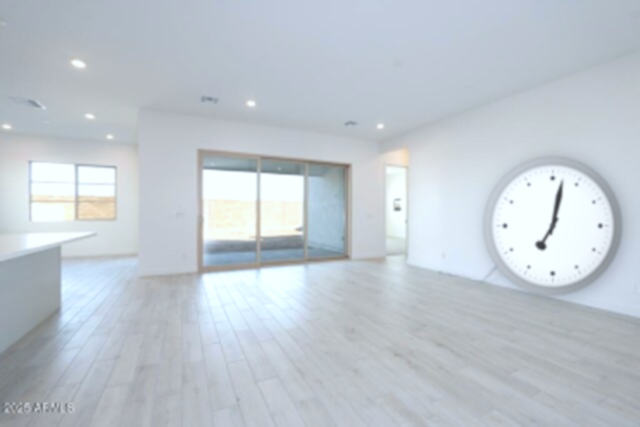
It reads {"hour": 7, "minute": 2}
